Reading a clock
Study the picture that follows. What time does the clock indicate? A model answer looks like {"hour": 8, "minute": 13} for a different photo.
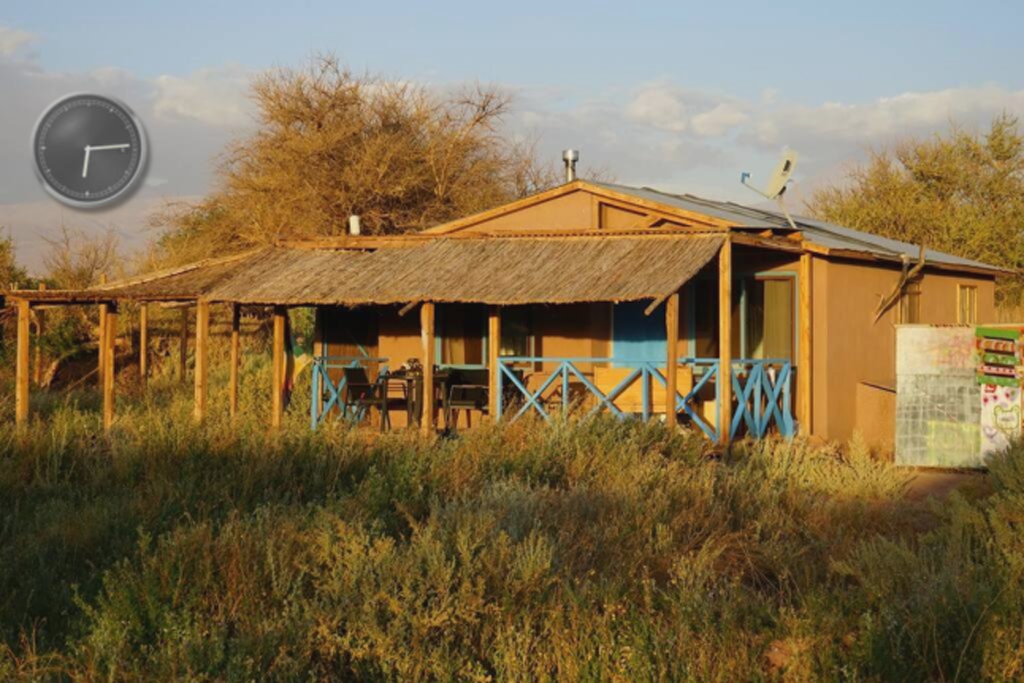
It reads {"hour": 6, "minute": 14}
